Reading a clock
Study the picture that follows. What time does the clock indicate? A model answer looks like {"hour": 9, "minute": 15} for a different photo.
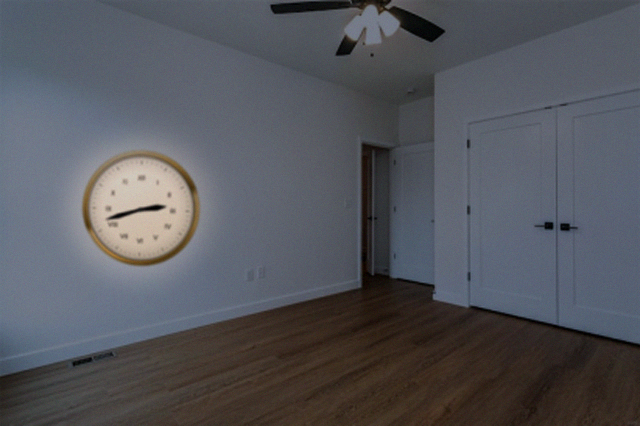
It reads {"hour": 2, "minute": 42}
